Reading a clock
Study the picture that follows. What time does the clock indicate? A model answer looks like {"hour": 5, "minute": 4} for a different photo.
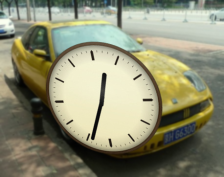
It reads {"hour": 12, "minute": 34}
